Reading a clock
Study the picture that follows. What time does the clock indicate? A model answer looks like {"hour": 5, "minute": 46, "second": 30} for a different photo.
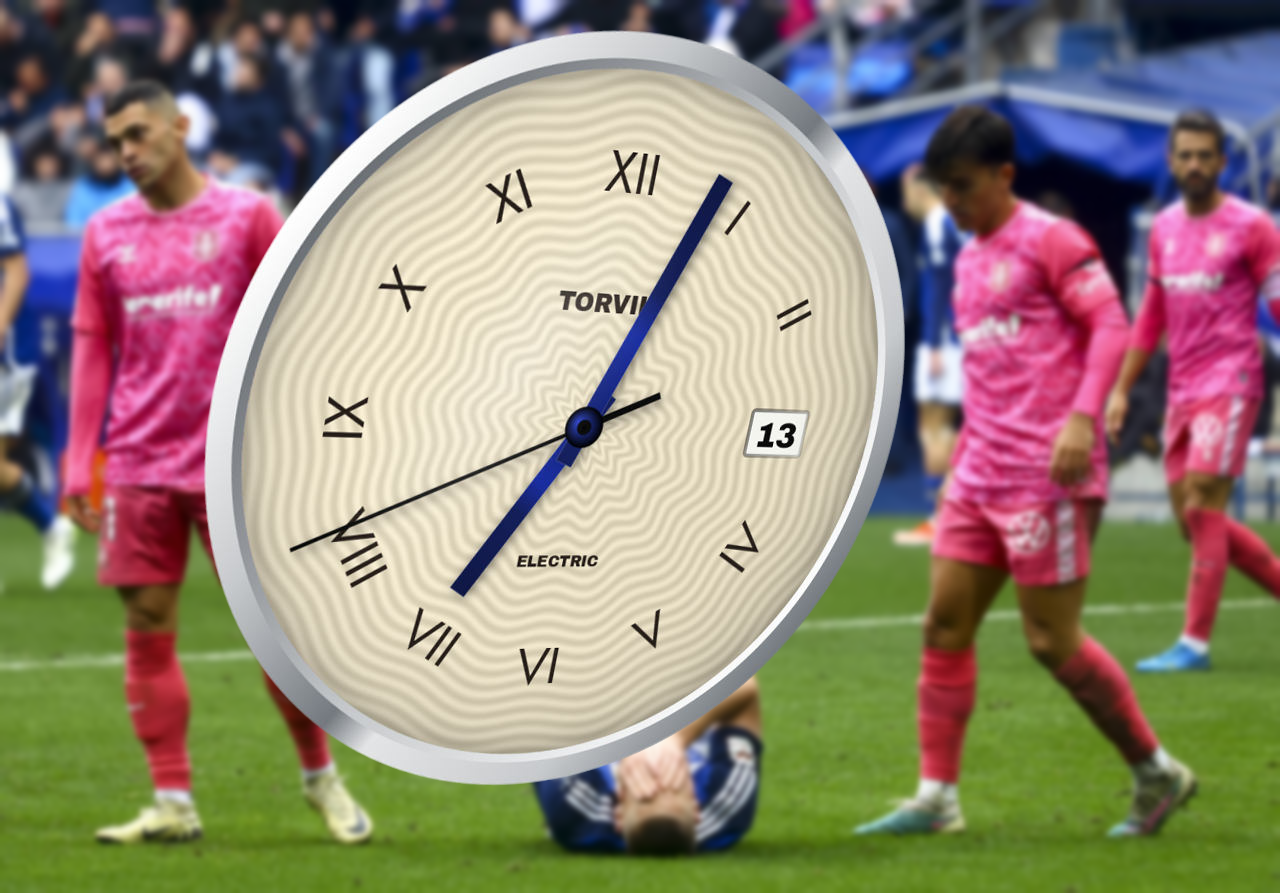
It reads {"hour": 7, "minute": 3, "second": 41}
